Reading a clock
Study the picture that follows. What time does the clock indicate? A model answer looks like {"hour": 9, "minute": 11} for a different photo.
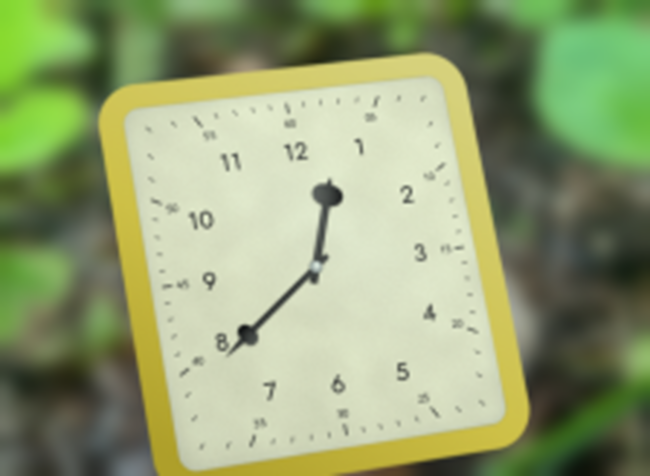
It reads {"hour": 12, "minute": 39}
